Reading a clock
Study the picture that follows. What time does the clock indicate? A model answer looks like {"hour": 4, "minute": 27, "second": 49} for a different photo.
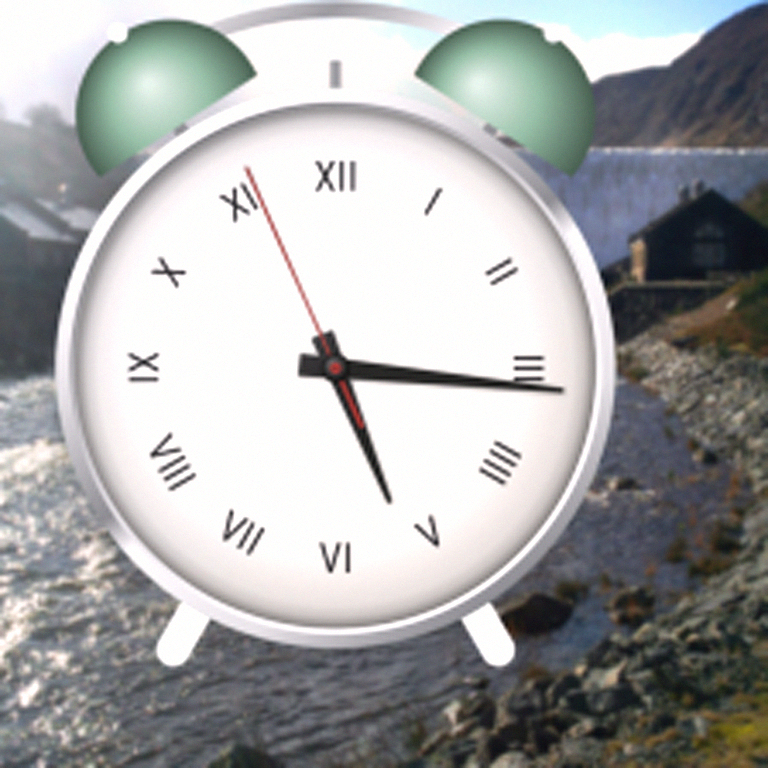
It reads {"hour": 5, "minute": 15, "second": 56}
